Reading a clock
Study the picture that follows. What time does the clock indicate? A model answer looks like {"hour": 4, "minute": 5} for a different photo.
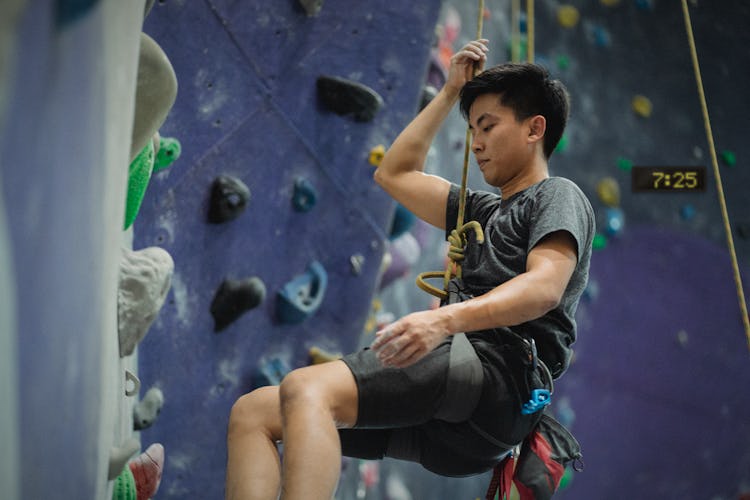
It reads {"hour": 7, "minute": 25}
